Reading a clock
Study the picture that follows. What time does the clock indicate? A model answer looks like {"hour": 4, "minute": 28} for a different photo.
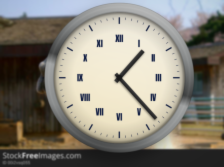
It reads {"hour": 1, "minute": 23}
